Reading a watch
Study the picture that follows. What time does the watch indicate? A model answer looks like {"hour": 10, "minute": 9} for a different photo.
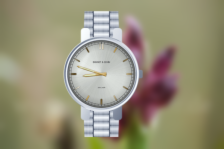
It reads {"hour": 8, "minute": 48}
